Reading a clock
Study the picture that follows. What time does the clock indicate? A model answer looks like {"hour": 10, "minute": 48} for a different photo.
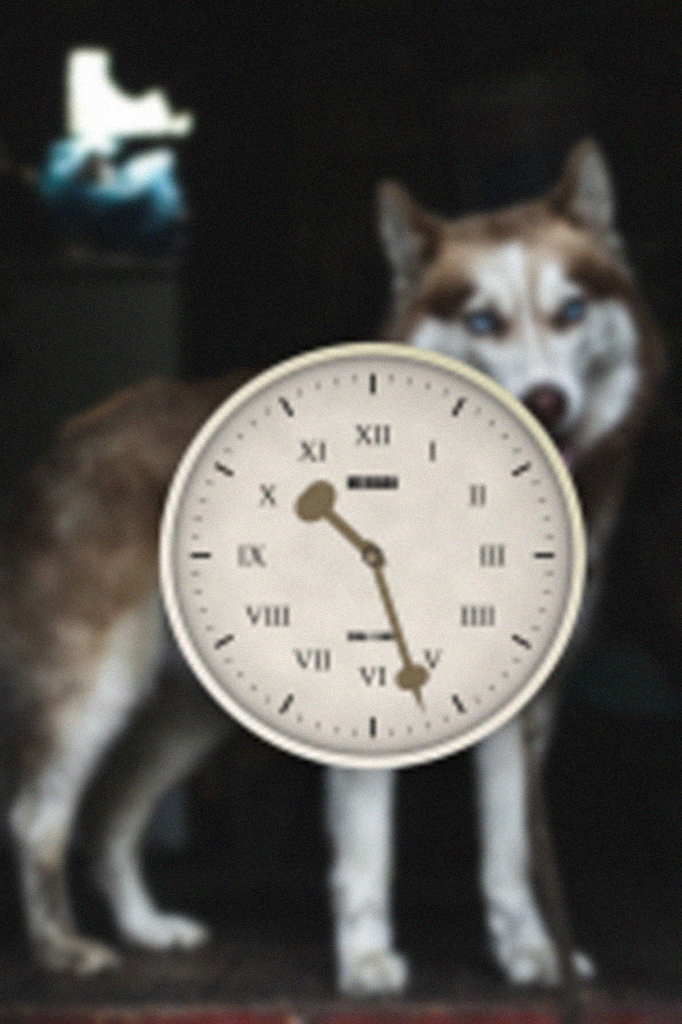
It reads {"hour": 10, "minute": 27}
